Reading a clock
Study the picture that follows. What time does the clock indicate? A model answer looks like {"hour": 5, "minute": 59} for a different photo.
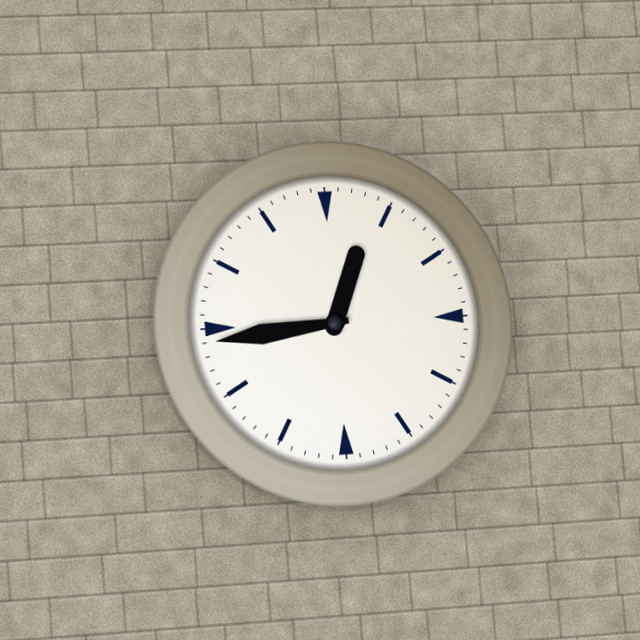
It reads {"hour": 12, "minute": 44}
